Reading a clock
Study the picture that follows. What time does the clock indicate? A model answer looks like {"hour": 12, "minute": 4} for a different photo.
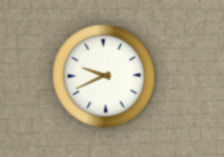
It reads {"hour": 9, "minute": 41}
